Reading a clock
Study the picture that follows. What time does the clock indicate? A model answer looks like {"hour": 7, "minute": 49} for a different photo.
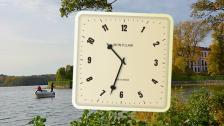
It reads {"hour": 10, "minute": 33}
